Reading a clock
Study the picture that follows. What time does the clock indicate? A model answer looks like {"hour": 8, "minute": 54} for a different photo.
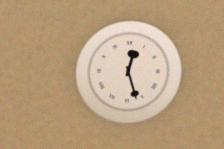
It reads {"hour": 12, "minute": 27}
